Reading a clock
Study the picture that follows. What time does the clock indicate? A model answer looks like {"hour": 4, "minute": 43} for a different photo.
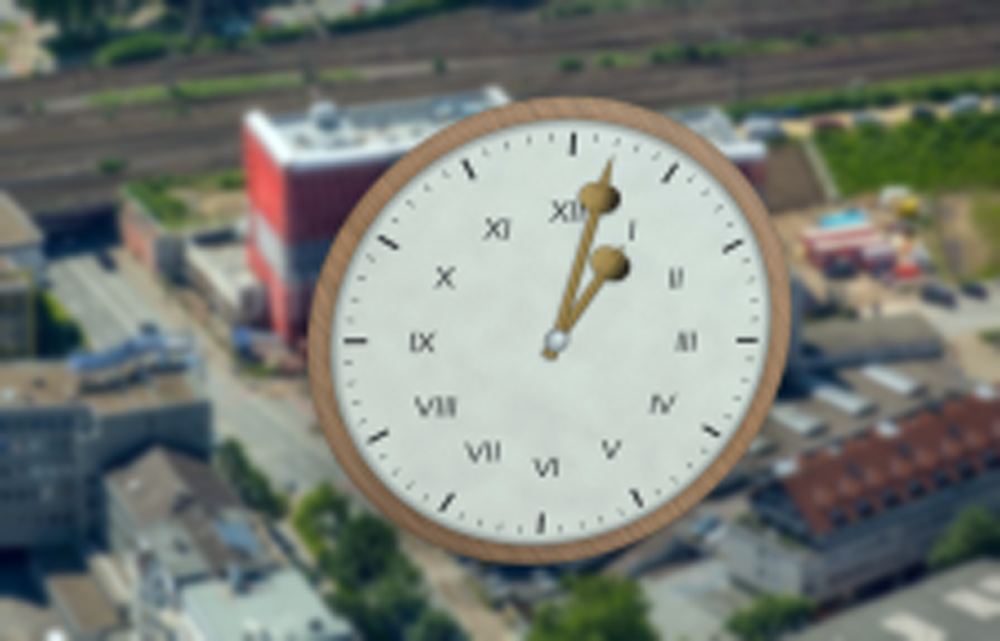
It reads {"hour": 1, "minute": 2}
